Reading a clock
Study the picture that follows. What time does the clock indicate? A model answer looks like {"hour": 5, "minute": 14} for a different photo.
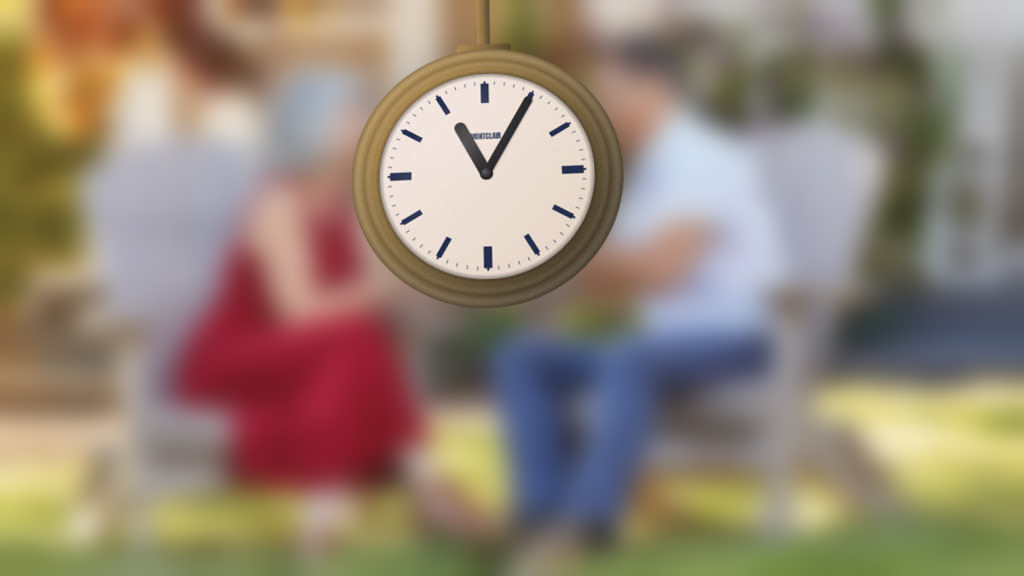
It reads {"hour": 11, "minute": 5}
